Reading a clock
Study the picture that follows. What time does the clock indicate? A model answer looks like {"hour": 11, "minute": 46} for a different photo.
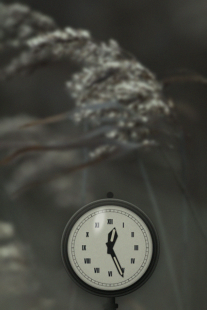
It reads {"hour": 12, "minute": 26}
